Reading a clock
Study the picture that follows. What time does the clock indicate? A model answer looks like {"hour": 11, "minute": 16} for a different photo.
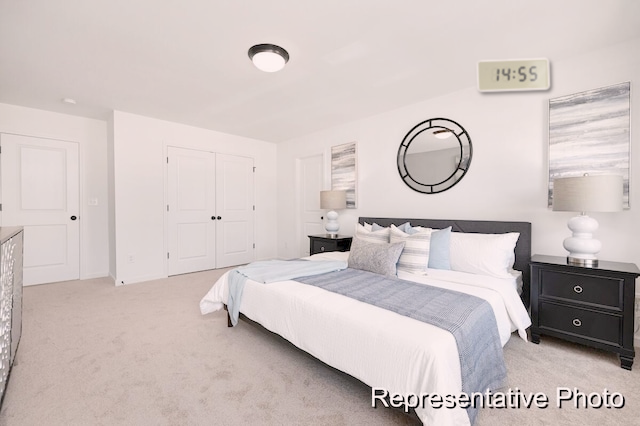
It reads {"hour": 14, "minute": 55}
